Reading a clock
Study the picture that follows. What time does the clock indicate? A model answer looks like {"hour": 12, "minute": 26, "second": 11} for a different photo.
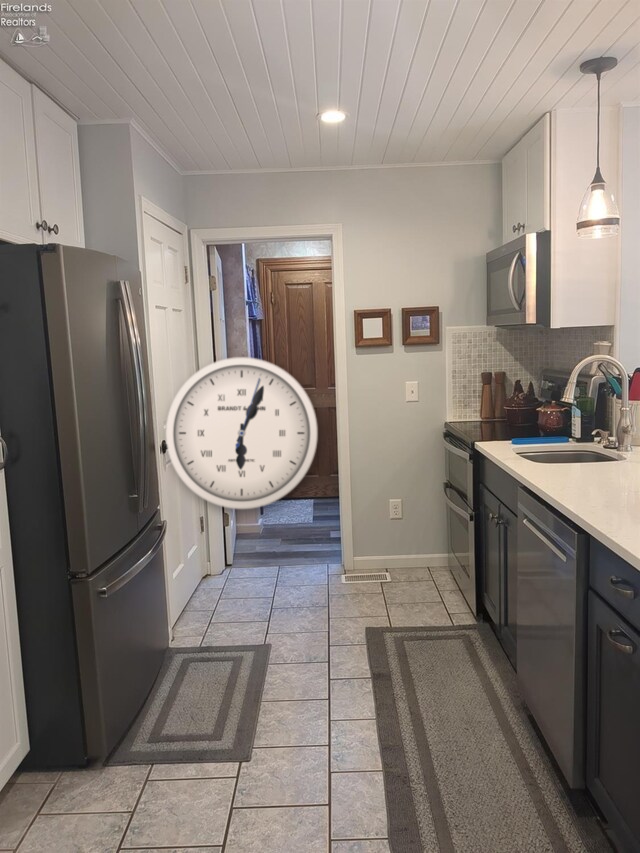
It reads {"hour": 6, "minute": 4, "second": 3}
